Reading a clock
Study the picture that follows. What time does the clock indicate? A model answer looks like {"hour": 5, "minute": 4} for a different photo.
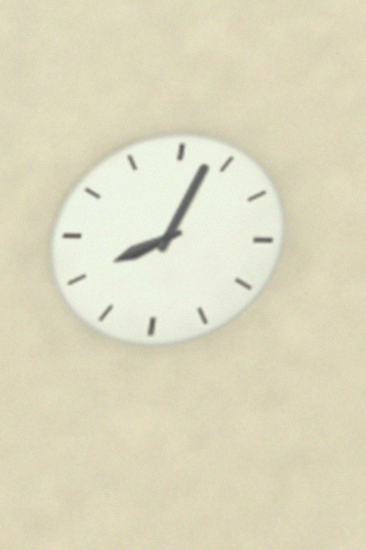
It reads {"hour": 8, "minute": 3}
